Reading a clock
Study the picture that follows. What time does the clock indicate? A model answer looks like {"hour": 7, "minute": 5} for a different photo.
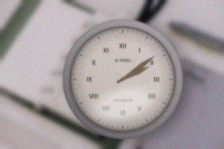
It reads {"hour": 2, "minute": 9}
